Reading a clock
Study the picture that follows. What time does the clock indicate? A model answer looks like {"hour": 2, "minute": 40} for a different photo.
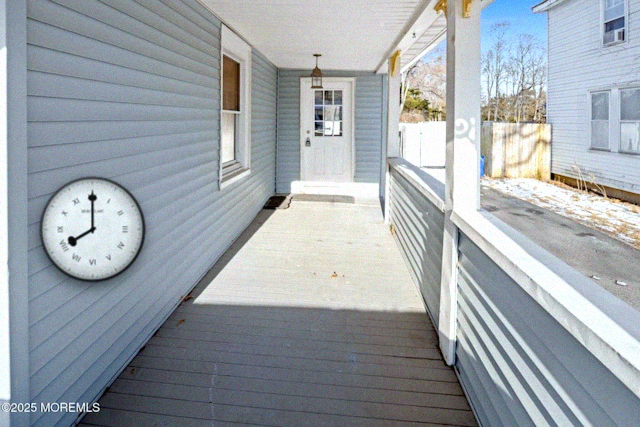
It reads {"hour": 8, "minute": 0}
